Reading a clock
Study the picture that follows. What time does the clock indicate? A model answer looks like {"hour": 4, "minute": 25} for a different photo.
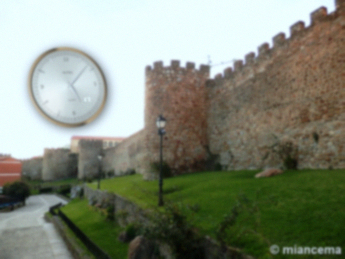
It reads {"hour": 5, "minute": 8}
